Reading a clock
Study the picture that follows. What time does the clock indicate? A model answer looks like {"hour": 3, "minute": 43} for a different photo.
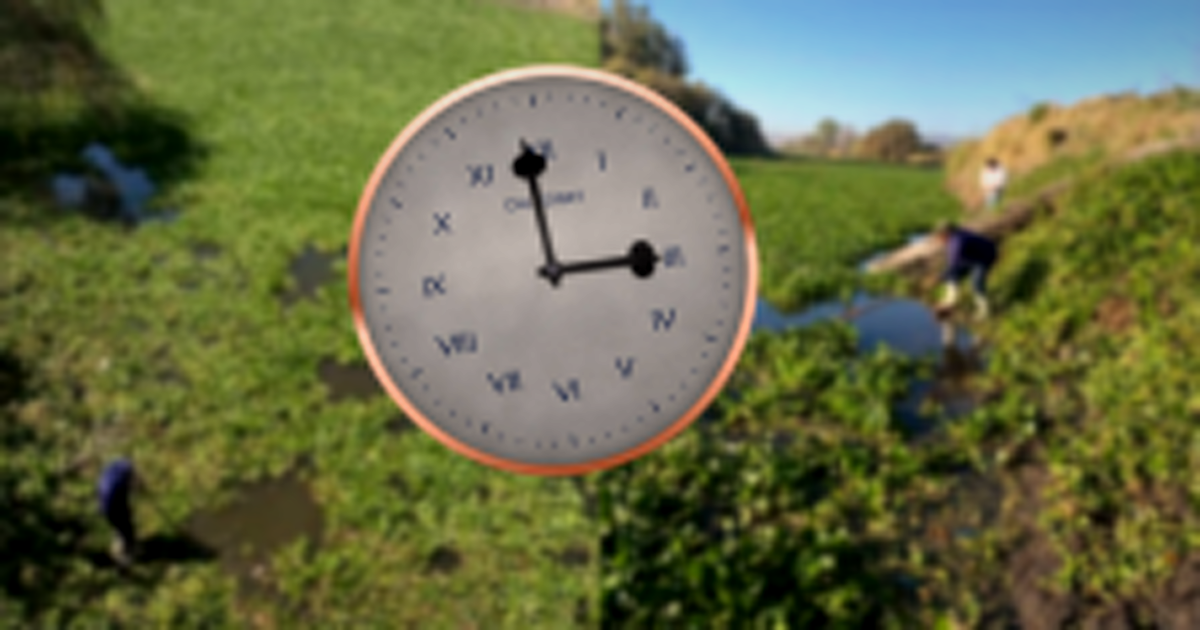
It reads {"hour": 2, "minute": 59}
